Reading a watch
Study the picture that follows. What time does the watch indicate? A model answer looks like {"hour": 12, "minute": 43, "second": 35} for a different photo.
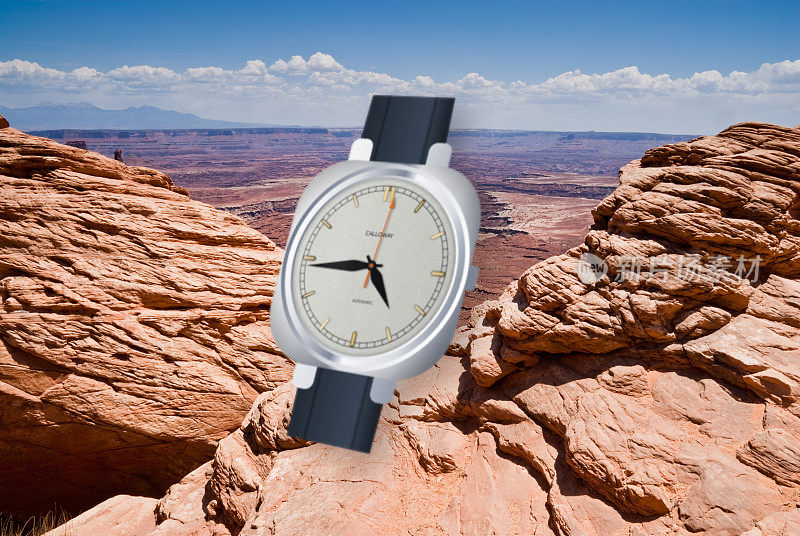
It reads {"hour": 4, "minute": 44, "second": 1}
